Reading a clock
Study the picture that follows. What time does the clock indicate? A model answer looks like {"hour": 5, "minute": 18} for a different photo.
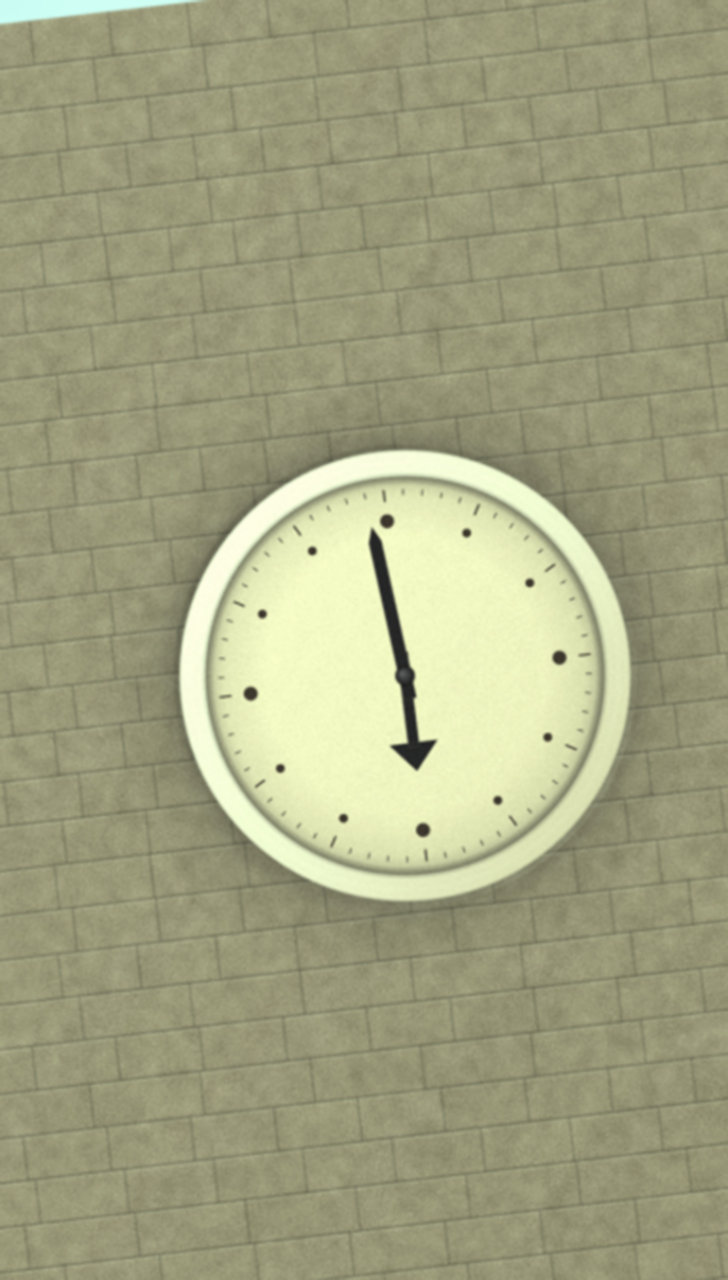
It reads {"hour": 5, "minute": 59}
